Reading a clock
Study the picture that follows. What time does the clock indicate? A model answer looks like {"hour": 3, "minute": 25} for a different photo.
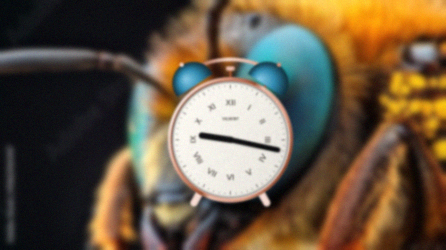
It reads {"hour": 9, "minute": 17}
